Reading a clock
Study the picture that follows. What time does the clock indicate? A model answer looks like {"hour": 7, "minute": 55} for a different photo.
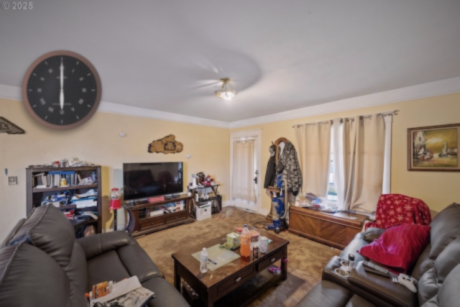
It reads {"hour": 6, "minute": 0}
